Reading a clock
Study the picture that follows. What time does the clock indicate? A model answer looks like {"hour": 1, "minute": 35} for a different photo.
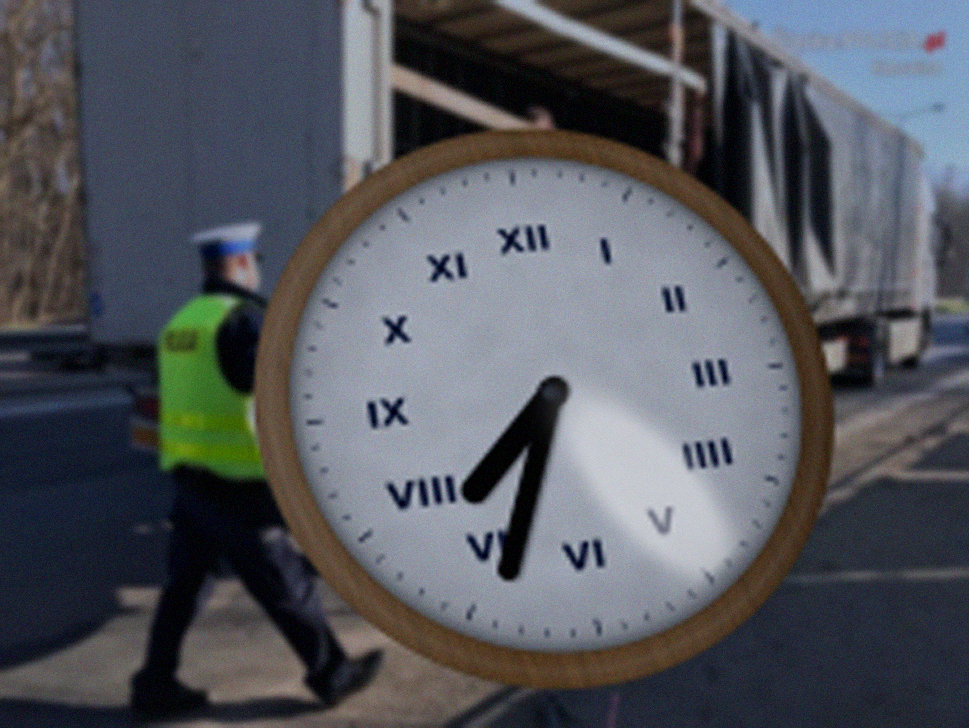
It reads {"hour": 7, "minute": 34}
